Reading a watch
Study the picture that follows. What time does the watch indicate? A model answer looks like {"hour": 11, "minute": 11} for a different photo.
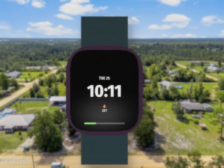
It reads {"hour": 10, "minute": 11}
